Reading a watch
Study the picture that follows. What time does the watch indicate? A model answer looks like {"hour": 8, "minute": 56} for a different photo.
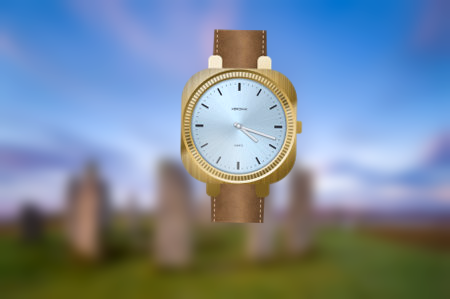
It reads {"hour": 4, "minute": 18}
